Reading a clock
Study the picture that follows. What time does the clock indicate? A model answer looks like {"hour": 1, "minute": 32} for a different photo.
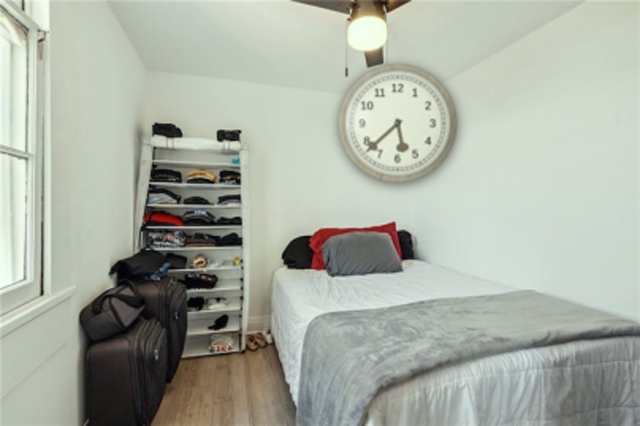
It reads {"hour": 5, "minute": 38}
